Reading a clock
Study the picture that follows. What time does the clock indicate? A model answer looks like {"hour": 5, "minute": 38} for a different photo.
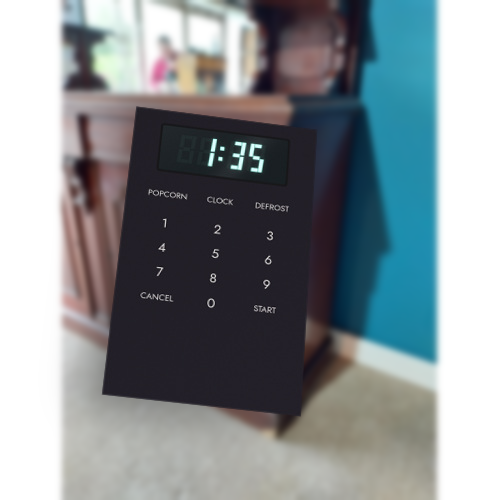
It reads {"hour": 1, "minute": 35}
